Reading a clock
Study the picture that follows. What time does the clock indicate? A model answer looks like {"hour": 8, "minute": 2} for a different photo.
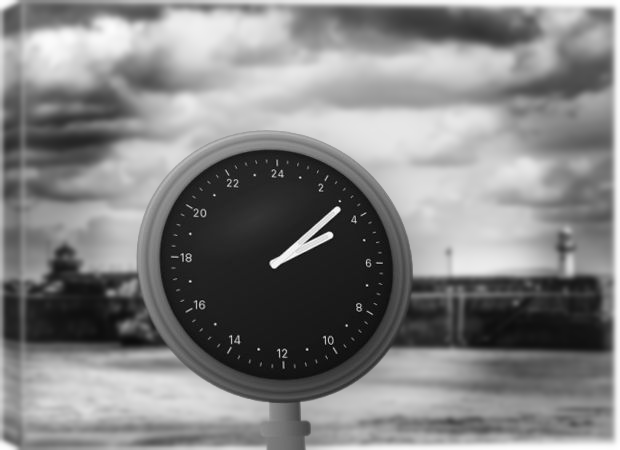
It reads {"hour": 4, "minute": 8}
